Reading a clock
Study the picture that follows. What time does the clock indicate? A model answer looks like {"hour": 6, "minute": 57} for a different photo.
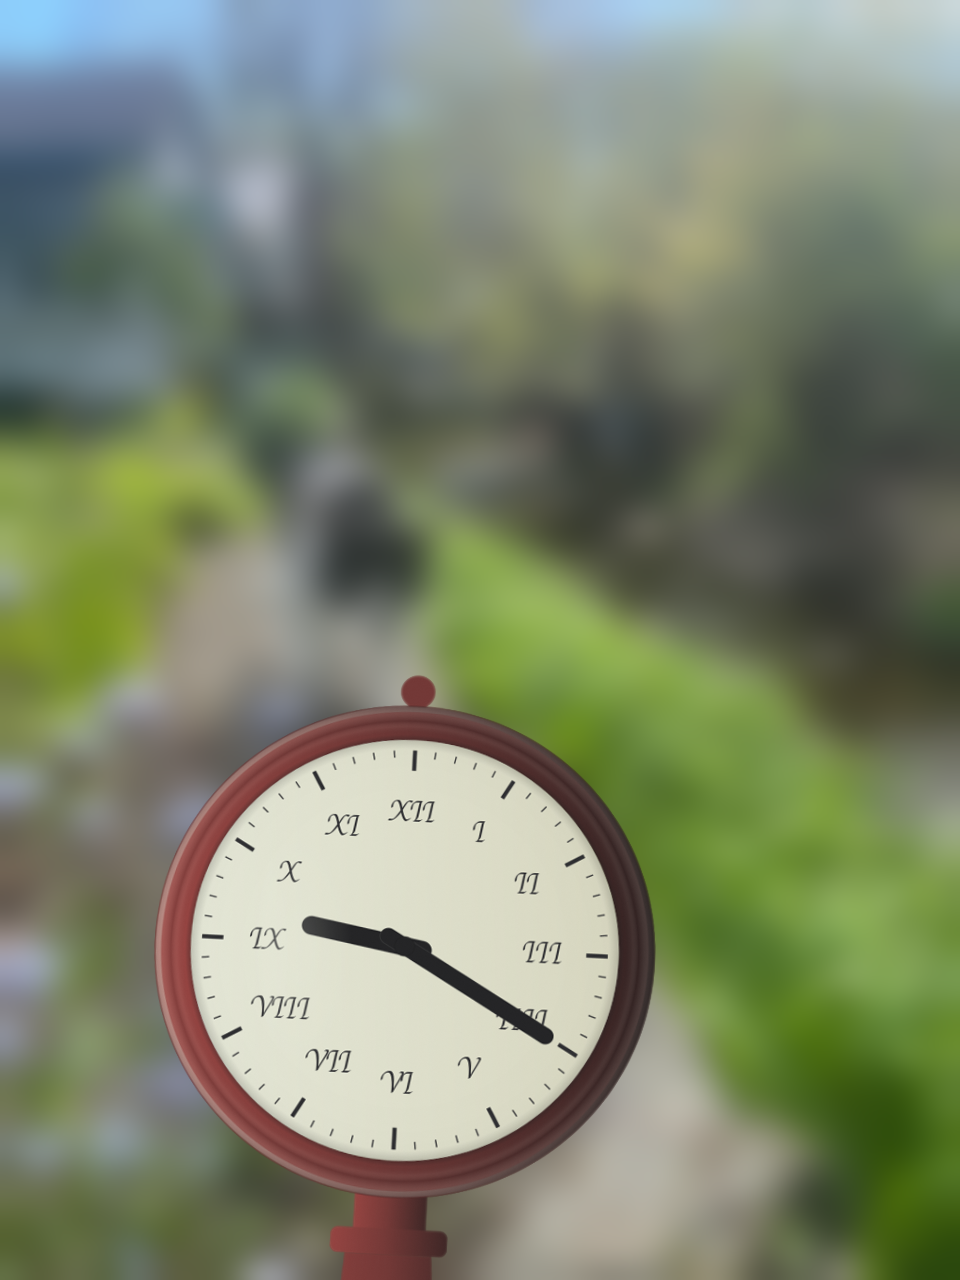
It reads {"hour": 9, "minute": 20}
